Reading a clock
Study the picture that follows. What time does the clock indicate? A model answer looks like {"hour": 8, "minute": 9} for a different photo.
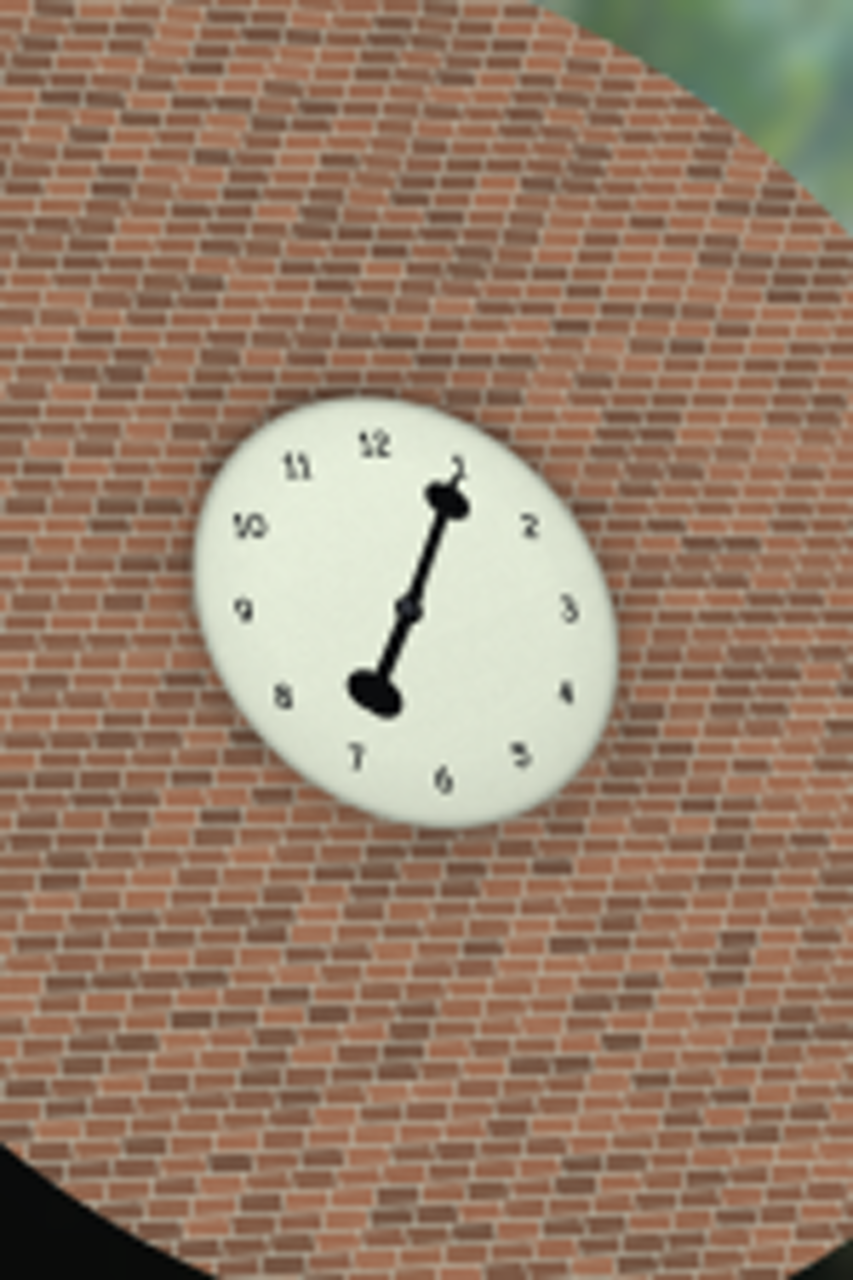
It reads {"hour": 7, "minute": 5}
